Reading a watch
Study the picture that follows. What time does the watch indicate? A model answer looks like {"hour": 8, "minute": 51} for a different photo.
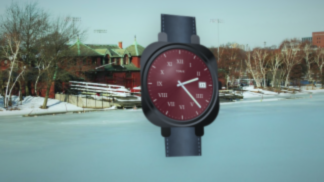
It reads {"hour": 2, "minute": 23}
